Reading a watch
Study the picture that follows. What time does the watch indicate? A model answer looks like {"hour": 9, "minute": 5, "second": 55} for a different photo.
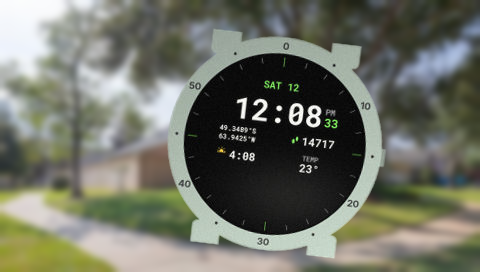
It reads {"hour": 12, "minute": 8, "second": 33}
